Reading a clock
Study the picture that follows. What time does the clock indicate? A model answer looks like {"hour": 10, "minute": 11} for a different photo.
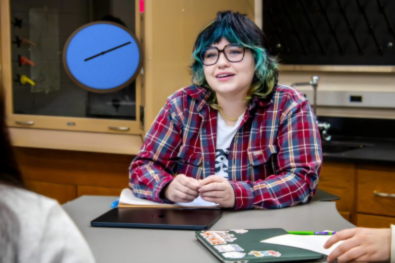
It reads {"hour": 8, "minute": 11}
